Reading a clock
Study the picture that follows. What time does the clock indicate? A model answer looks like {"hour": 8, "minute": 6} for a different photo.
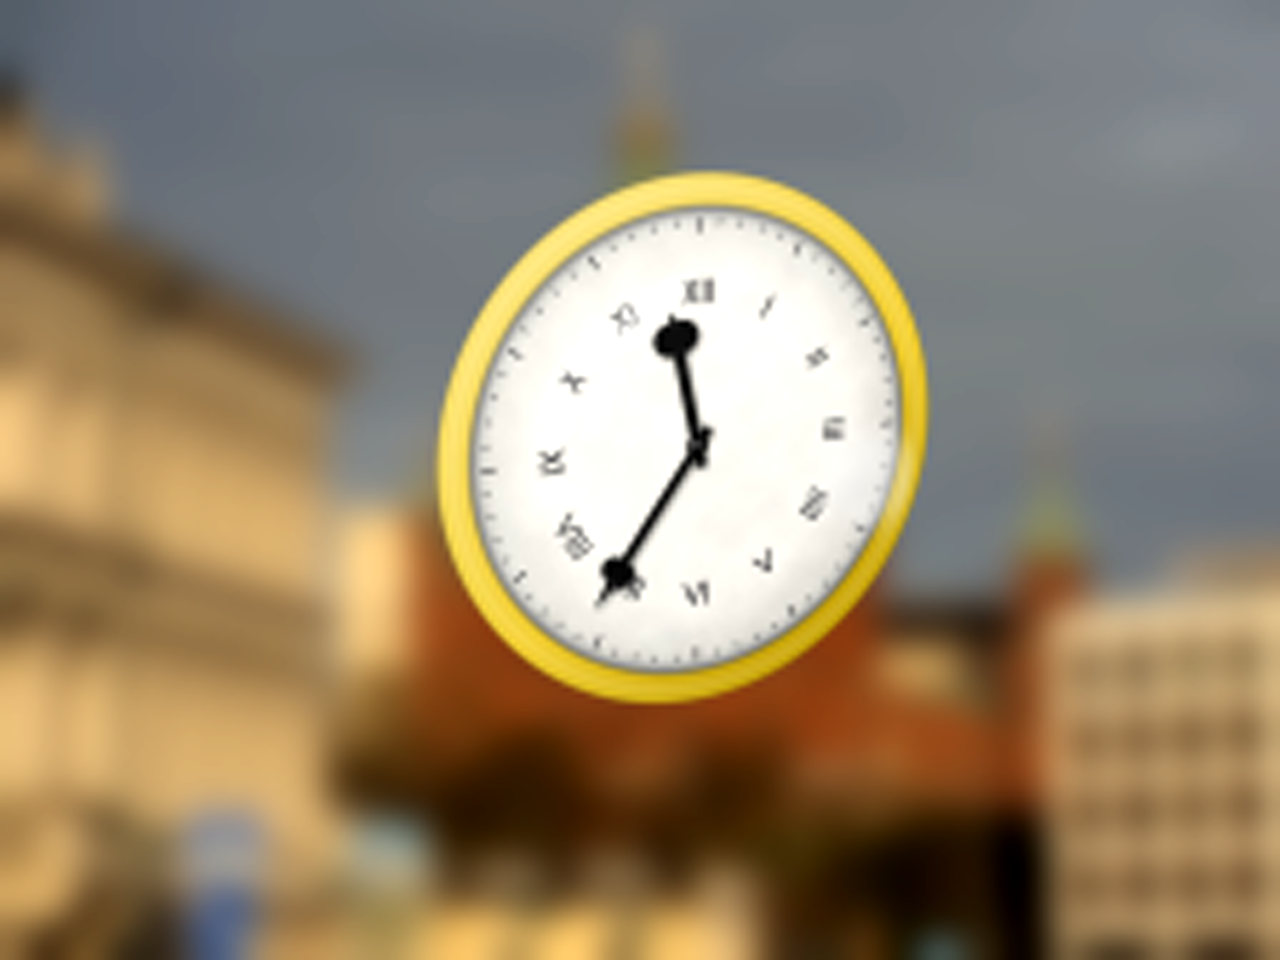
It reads {"hour": 11, "minute": 36}
